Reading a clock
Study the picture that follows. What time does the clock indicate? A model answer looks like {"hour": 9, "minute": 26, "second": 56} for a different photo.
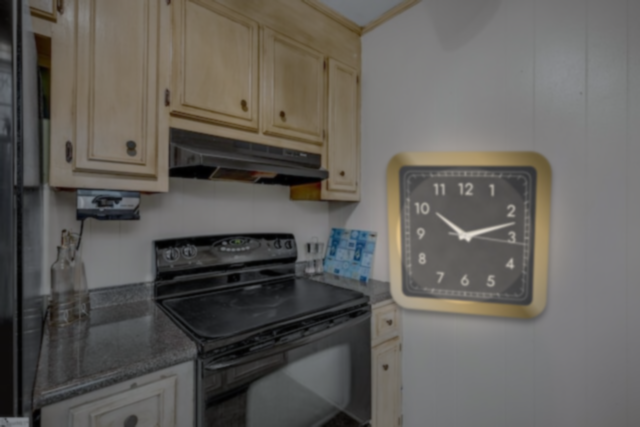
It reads {"hour": 10, "minute": 12, "second": 16}
